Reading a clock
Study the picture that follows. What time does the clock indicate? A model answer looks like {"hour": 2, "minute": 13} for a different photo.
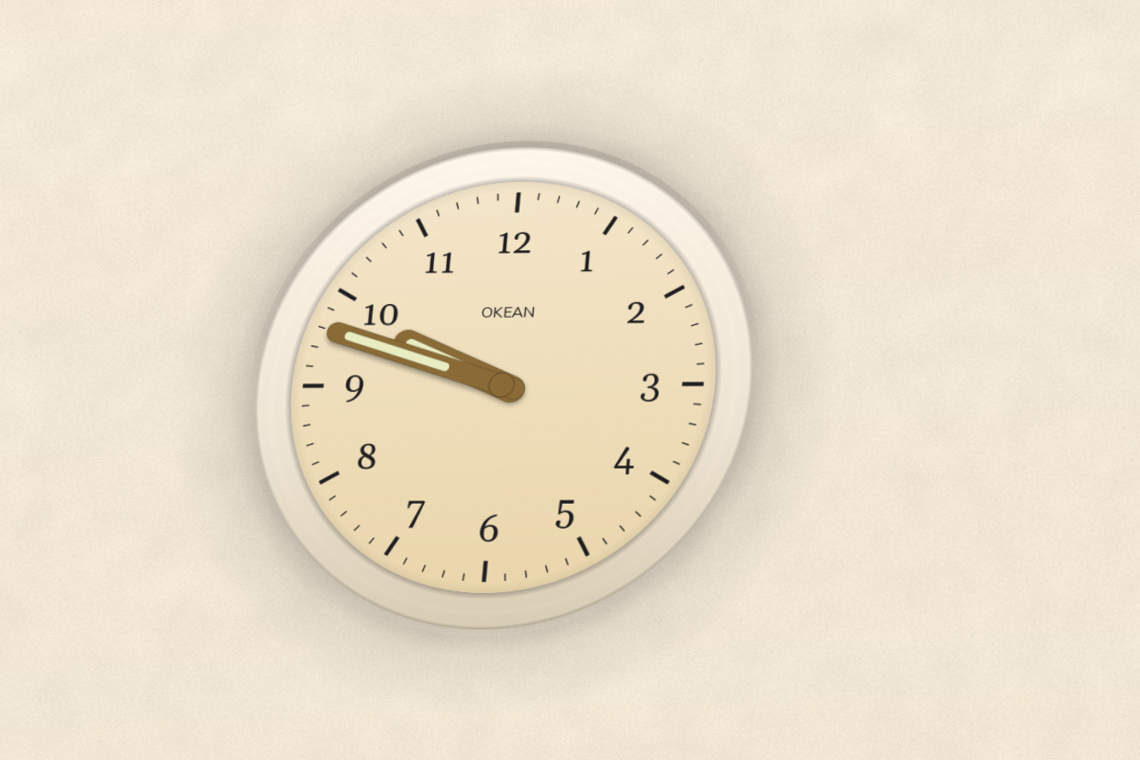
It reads {"hour": 9, "minute": 48}
